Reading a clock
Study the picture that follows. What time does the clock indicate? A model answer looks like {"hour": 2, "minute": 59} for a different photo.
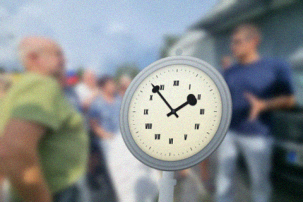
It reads {"hour": 1, "minute": 53}
